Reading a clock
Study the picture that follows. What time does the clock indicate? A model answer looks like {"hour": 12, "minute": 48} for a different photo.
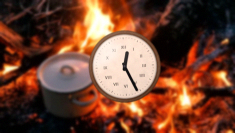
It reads {"hour": 12, "minute": 26}
